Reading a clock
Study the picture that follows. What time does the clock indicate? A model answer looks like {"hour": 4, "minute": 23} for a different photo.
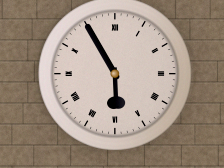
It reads {"hour": 5, "minute": 55}
